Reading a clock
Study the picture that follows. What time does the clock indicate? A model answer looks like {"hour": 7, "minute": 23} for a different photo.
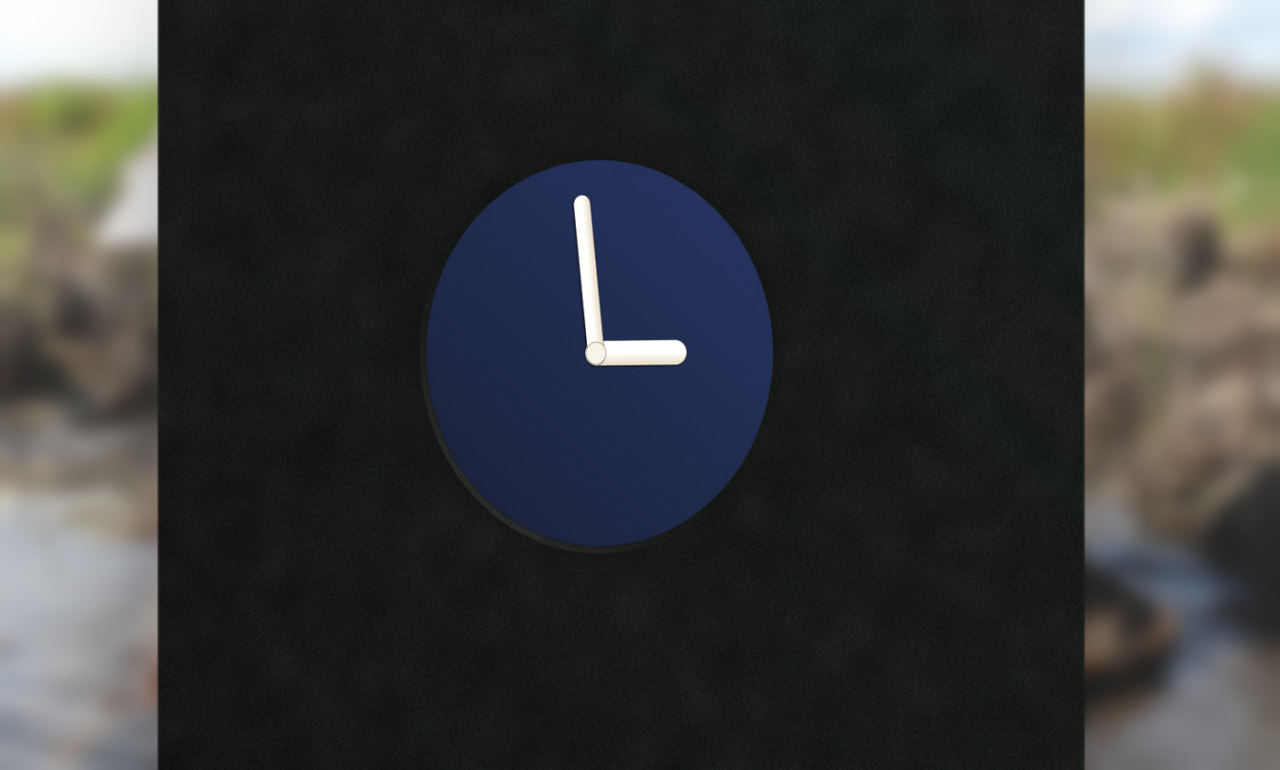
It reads {"hour": 2, "minute": 59}
